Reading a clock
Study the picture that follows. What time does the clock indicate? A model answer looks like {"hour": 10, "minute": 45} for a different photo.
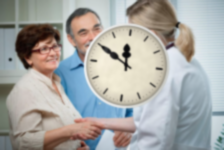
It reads {"hour": 11, "minute": 50}
